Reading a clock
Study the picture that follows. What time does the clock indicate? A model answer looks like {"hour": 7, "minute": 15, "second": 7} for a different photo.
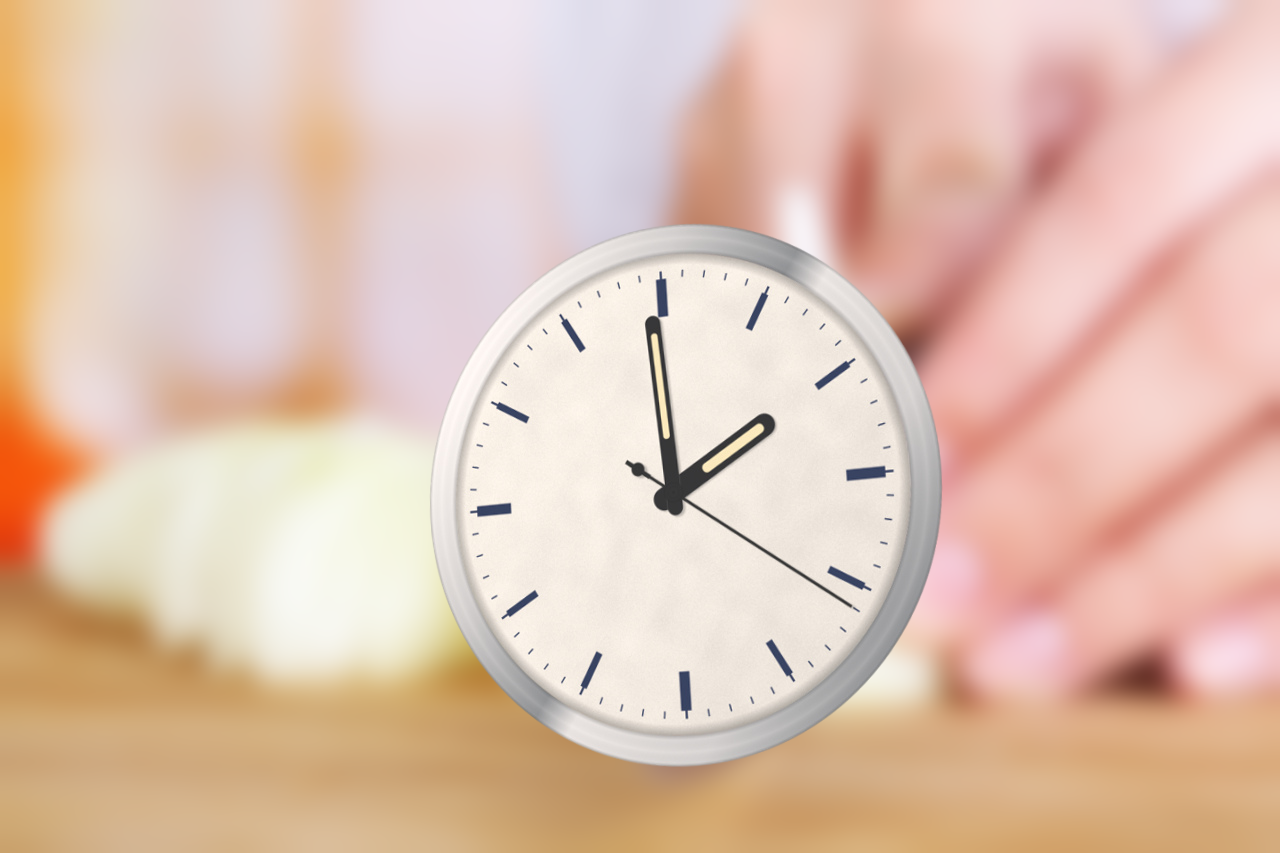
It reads {"hour": 1, "minute": 59, "second": 21}
